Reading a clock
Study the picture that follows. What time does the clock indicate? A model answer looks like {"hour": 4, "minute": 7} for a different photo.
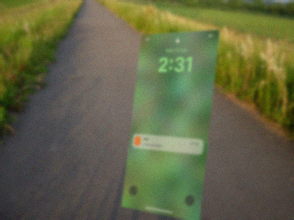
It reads {"hour": 2, "minute": 31}
